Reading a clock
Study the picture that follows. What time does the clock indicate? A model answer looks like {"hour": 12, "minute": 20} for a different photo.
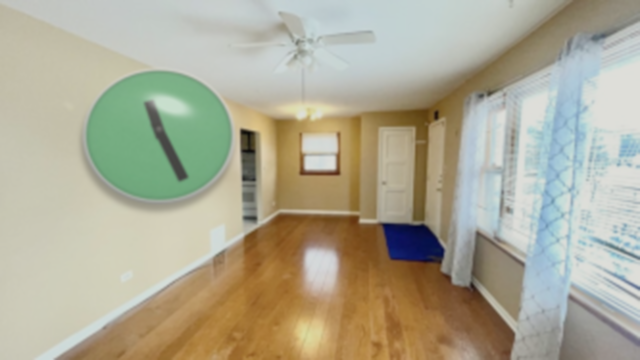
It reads {"hour": 11, "minute": 26}
